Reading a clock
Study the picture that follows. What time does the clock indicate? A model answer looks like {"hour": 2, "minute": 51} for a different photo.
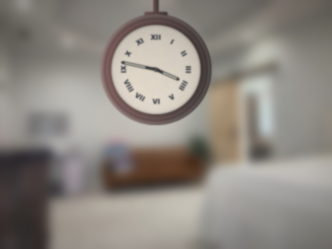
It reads {"hour": 3, "minute": 47}
